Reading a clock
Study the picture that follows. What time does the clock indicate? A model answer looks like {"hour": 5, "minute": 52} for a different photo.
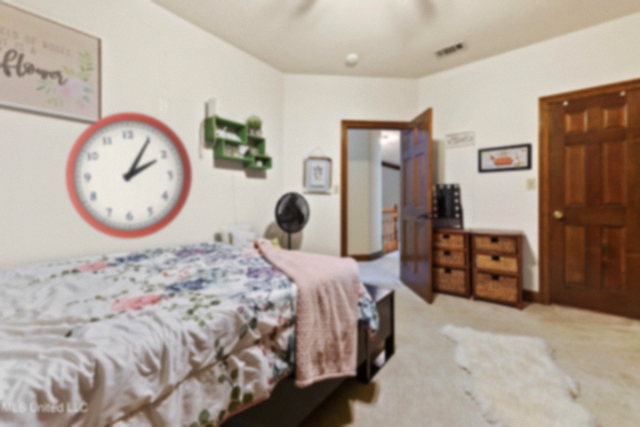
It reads {"hour": 2, "minute": 5}
